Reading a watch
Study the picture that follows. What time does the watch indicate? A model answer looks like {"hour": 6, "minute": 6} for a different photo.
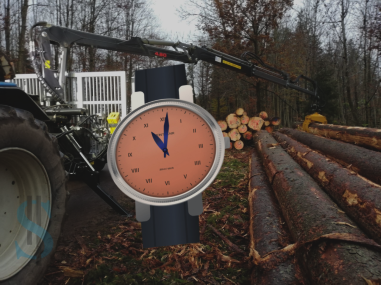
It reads {"hour": 11, "minute": 1}
